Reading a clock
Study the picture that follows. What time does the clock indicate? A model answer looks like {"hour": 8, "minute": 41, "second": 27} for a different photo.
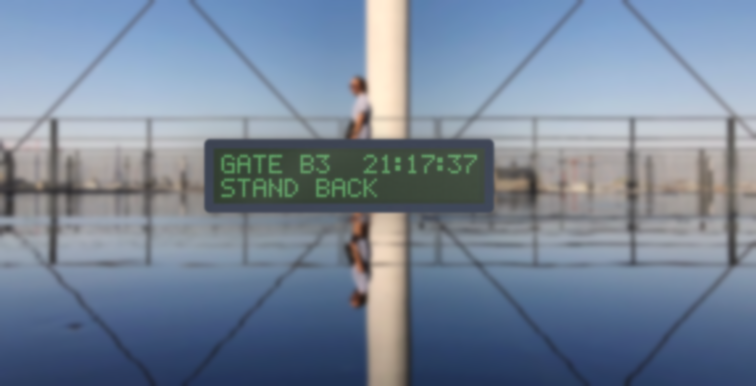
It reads {"hour": 21, "minute": 17, "second": 37}
